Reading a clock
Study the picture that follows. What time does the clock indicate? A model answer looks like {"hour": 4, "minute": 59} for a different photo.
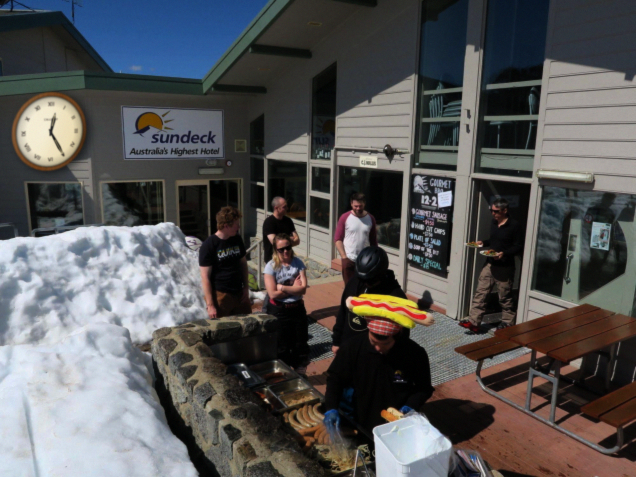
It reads {"hour": 12, "minute": 25}
